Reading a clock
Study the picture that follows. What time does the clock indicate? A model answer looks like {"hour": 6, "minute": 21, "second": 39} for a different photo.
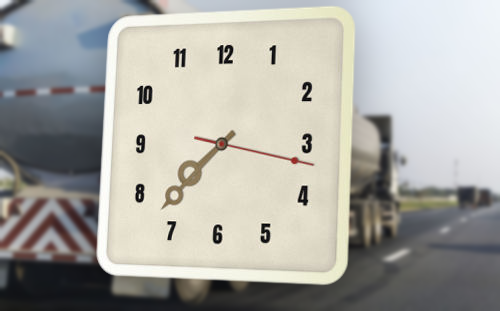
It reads {"hour": 7, "minute": 37, "second": 17}
